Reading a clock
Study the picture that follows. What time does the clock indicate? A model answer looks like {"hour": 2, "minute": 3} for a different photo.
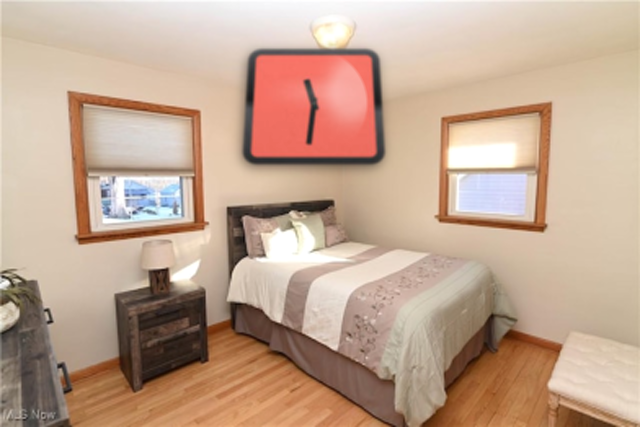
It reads {"hour": 11, "minute": 31}
